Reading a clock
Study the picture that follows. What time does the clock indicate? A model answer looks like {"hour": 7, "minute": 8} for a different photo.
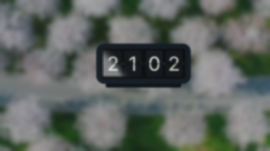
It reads {"hour": 21, "minute": 2}
